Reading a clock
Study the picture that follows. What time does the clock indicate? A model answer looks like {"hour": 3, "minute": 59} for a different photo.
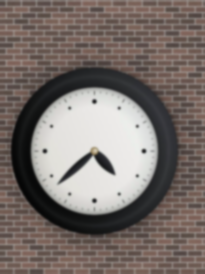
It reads {"hour": 4, "minute": 38}
